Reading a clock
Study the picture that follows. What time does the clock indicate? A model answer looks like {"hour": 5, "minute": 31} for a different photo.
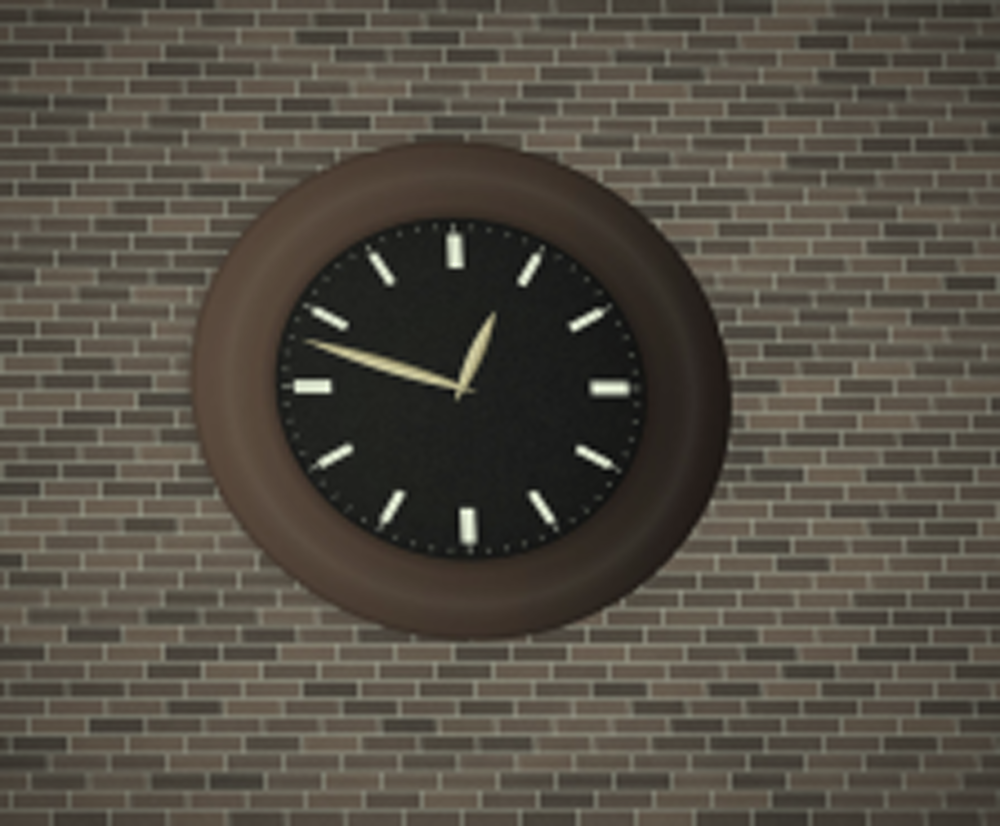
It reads {"hour": 12, "minute": 48}
